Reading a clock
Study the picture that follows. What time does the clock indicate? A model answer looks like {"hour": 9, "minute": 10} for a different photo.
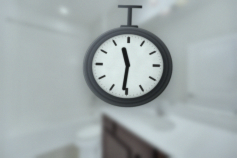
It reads {"hour": 11, "minute": 31}
